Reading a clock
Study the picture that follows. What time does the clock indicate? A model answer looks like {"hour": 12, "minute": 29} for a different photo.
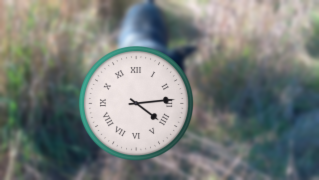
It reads {"hour": 4, "minute": 14}
